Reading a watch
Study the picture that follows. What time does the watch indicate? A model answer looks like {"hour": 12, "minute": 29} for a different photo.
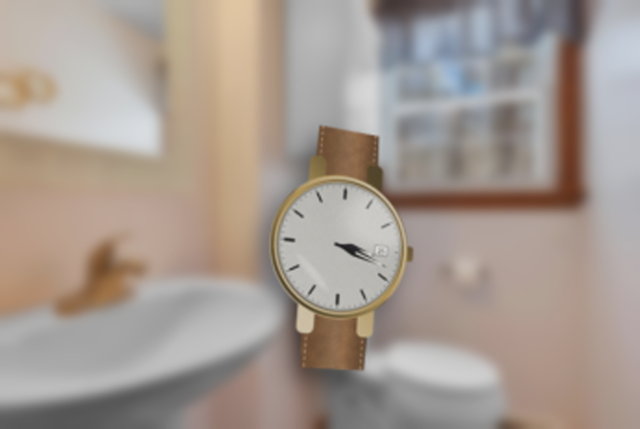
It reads {"hour": 3, "minute": 18}
